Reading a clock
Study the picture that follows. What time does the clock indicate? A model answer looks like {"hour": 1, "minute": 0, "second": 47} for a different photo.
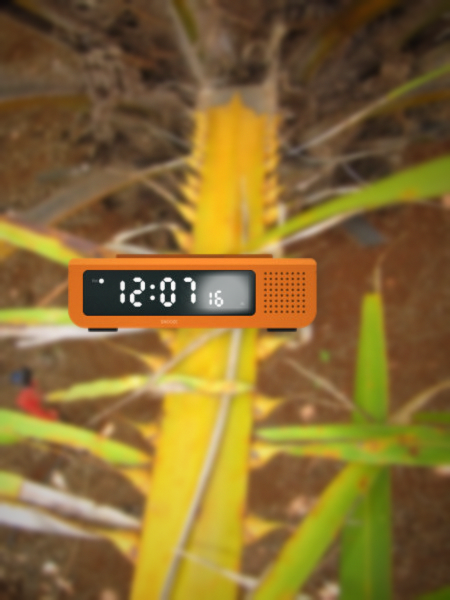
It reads {"hour": 12, "minute": 7, "second": 16}
